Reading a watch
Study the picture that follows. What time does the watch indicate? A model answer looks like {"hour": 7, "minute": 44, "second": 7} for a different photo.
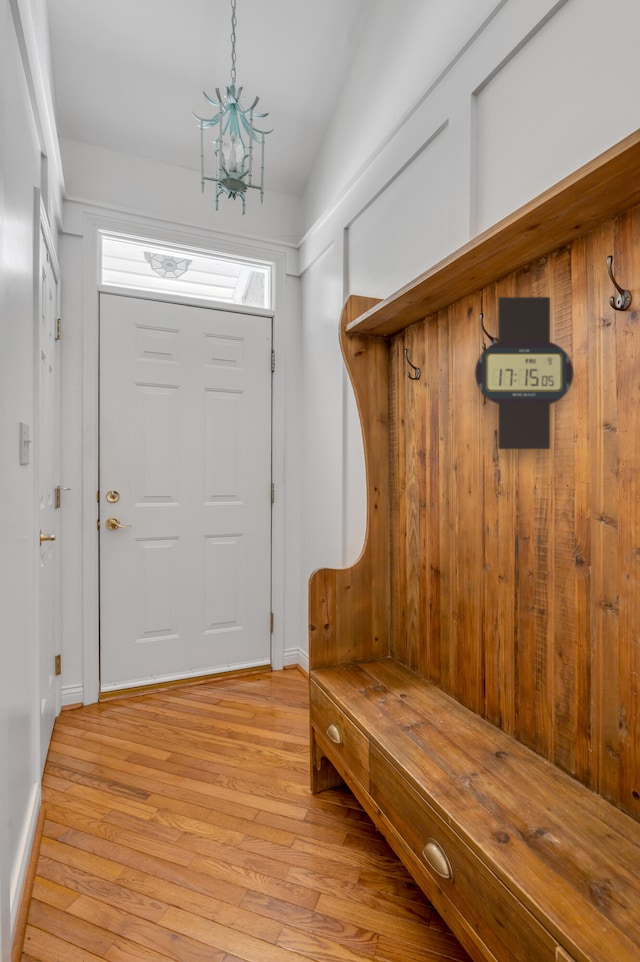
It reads {"hour": 17, "minute": 15, "second": 5}
